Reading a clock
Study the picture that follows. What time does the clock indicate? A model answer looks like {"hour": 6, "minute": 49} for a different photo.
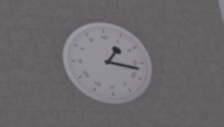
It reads {"hour": 1, "minute": 17}
